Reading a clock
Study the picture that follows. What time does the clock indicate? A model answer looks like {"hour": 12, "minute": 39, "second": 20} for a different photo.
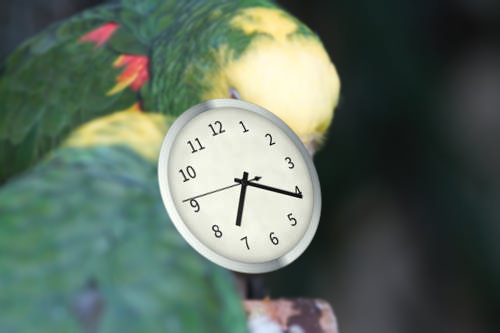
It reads {"hour": 7, "minute": 20, "second": 46}
